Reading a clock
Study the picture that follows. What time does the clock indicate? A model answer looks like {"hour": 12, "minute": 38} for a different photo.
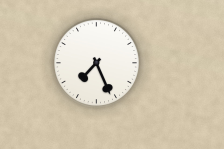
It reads {"hour": 7, "minute": 26}
